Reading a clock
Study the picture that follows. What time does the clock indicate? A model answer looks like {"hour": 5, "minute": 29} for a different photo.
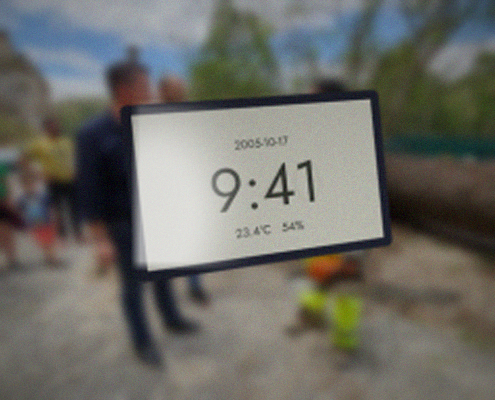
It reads {"hour": 9, "minute": 41}
